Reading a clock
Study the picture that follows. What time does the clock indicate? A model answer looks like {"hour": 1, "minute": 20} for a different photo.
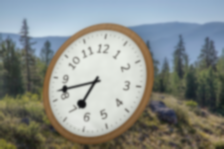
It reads {"hour": 6, "minute": 42}
